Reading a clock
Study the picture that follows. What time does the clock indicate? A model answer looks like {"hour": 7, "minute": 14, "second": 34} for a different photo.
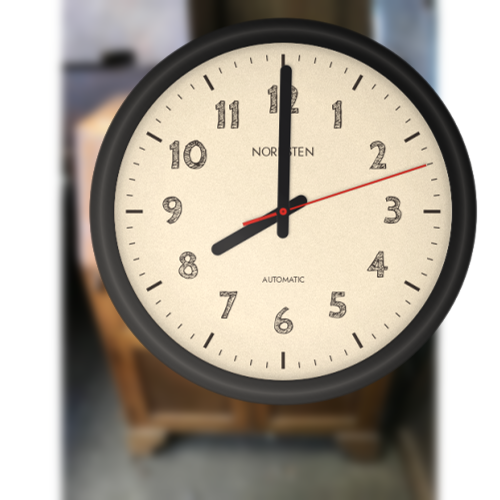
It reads {"hour": 8, "minute": 0, "second": 12}
